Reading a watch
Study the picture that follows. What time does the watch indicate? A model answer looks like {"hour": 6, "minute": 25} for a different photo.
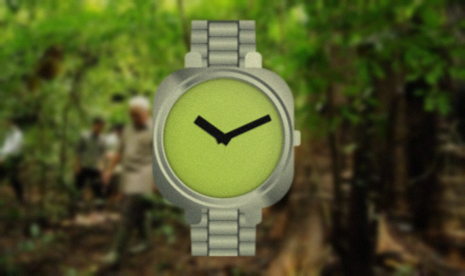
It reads {"hour": 10, "minute": 11}
